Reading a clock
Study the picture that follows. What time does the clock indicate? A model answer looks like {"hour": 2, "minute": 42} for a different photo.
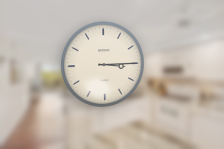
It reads {"hour": 3, "minute": 15}
